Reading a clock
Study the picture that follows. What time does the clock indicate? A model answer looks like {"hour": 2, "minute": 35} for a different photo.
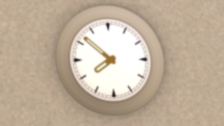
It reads {"hour": 7, "minute": 52}
